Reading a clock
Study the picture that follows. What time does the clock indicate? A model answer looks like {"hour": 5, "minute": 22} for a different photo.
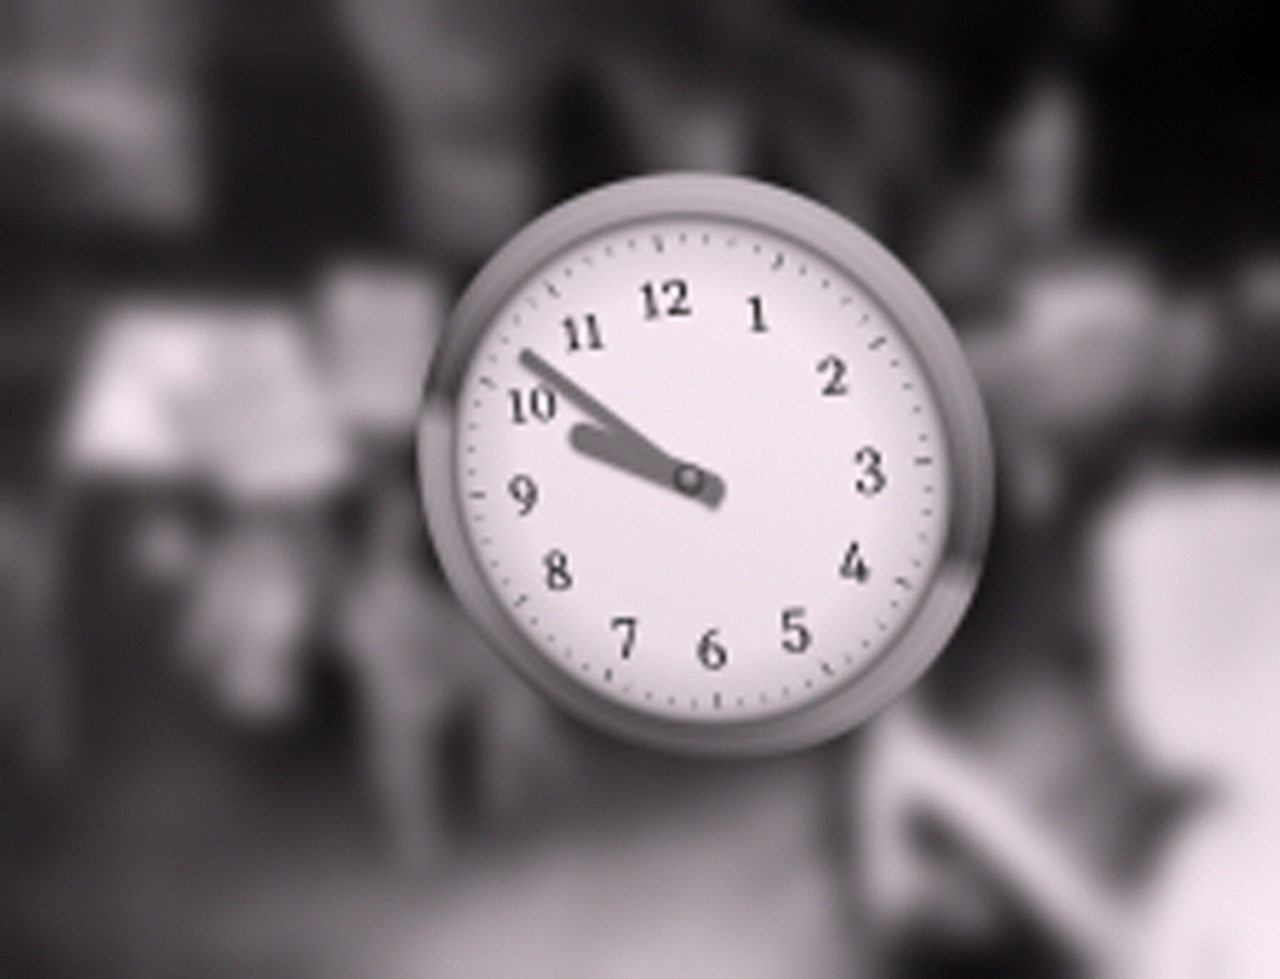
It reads {"hour": 9, "minute": 52}
